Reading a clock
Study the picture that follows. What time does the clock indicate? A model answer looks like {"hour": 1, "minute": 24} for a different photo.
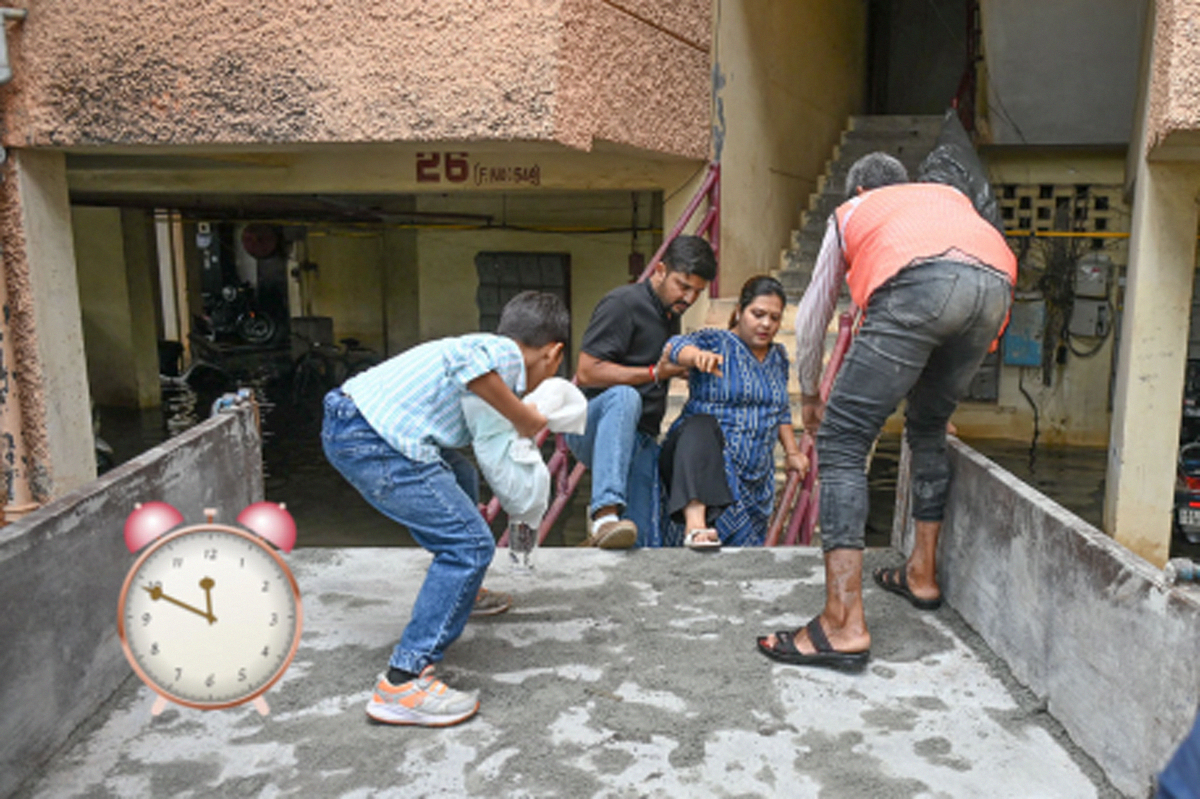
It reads {"hour": 11, "minute": 49}
